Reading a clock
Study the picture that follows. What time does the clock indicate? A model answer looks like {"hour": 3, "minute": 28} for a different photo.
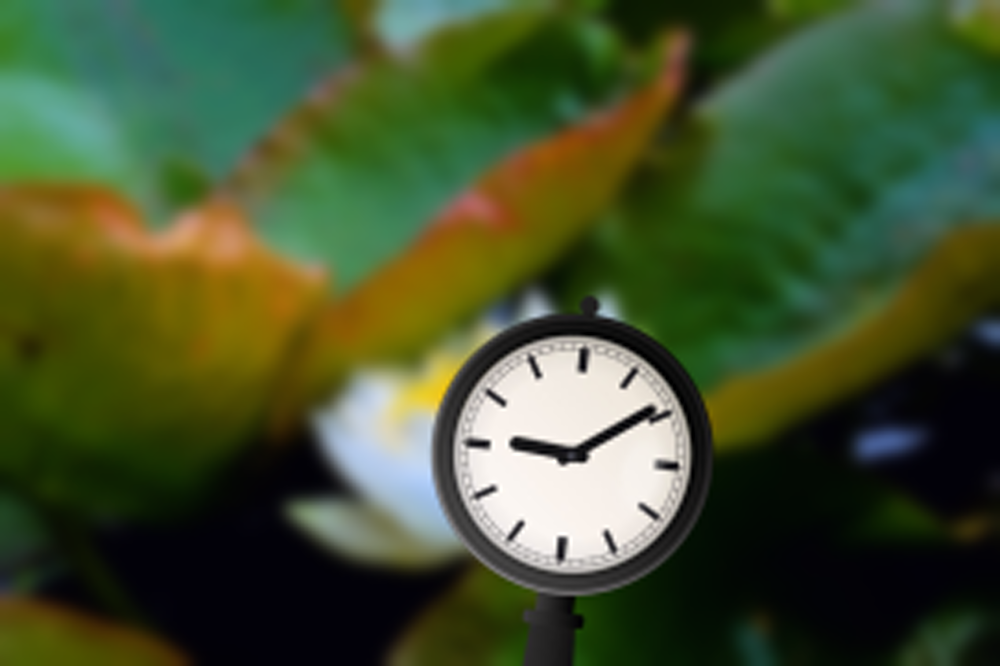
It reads {"hour": 9, "minute": 9}
